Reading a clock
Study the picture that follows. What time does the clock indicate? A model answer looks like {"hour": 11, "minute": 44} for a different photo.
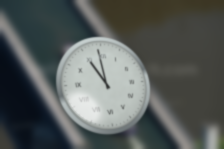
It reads {"hour": 10, "minute": 59}
